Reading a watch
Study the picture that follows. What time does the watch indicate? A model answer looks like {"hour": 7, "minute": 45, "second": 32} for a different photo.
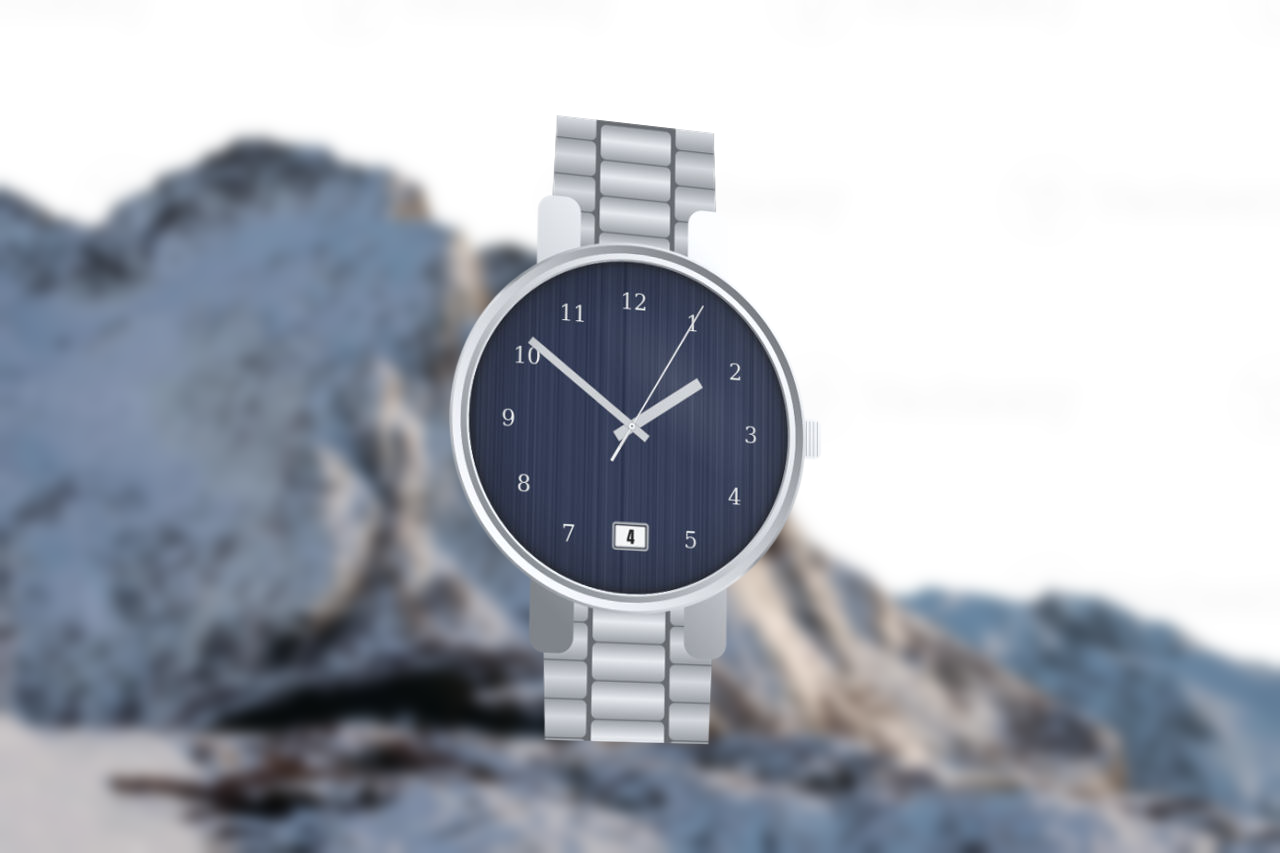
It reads {"hour": 1, "minute": 51, "second": 5}
